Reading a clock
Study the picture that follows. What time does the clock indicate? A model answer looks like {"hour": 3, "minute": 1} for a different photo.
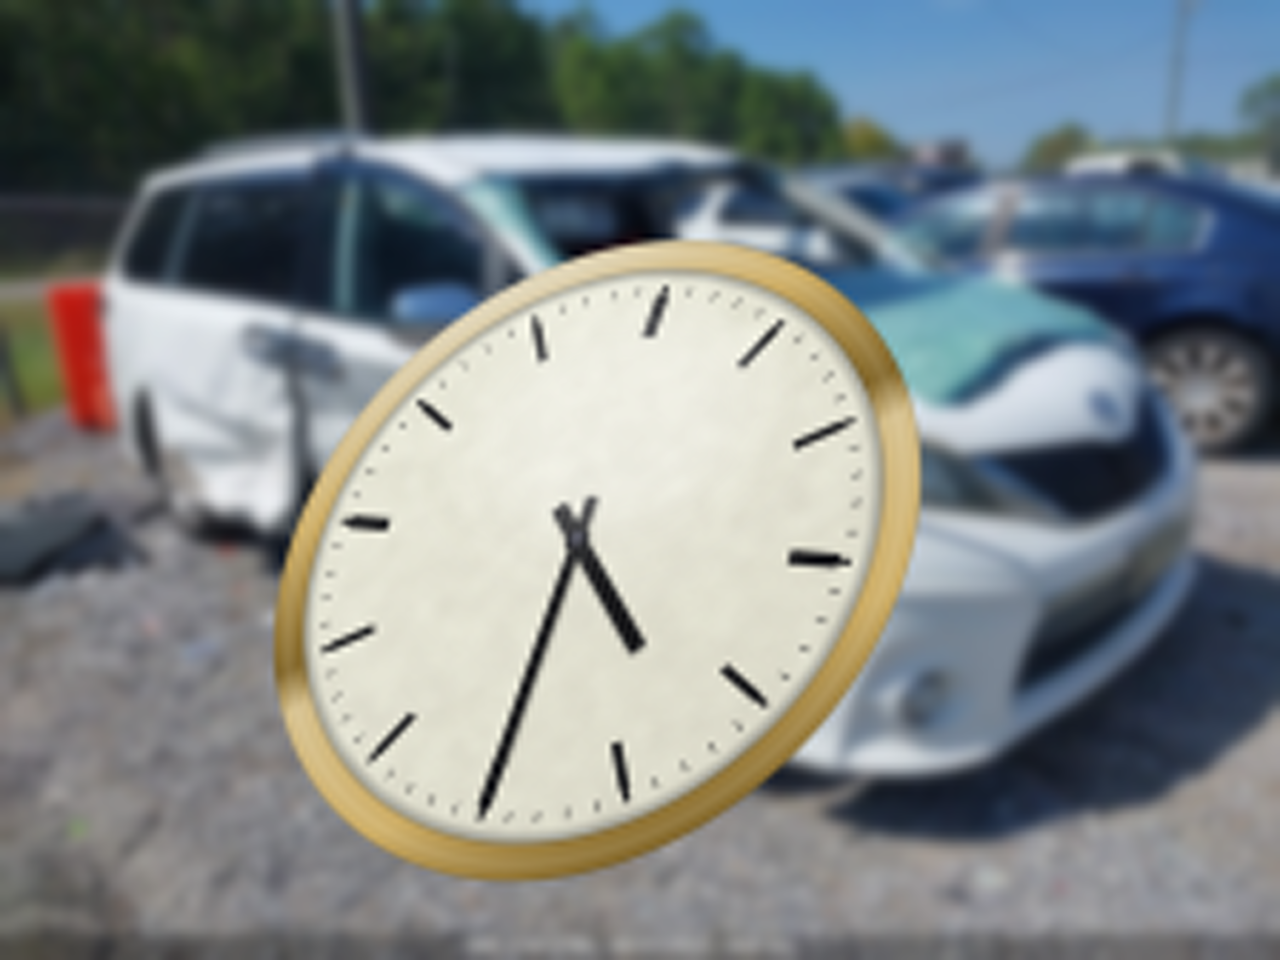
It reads {"hour": 4, "minute": 30}
